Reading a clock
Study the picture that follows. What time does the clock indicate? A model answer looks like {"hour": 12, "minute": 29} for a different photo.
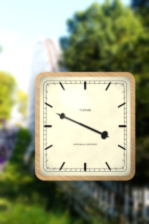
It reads {"hour": 3, "minute": 49}
